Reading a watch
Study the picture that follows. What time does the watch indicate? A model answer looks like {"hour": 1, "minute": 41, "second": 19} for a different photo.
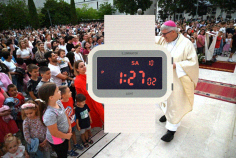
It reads {"hour": 1, "minute": 27, "second": 2}
